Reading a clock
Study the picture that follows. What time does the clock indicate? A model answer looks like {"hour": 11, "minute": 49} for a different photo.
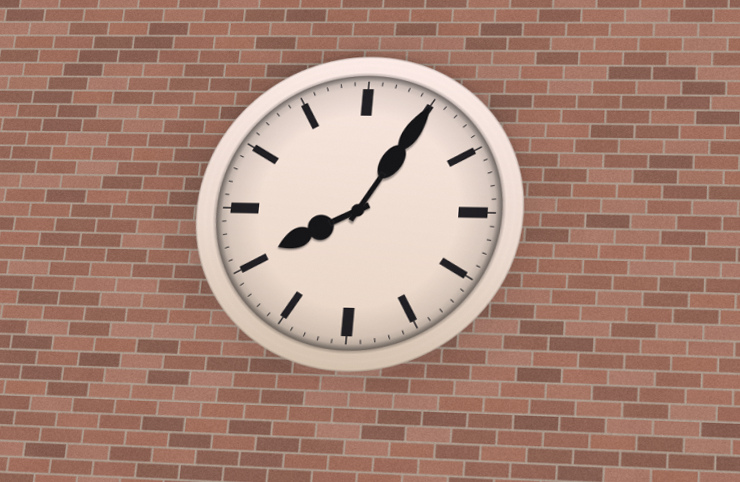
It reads {"hour": 8, "minute": 5}
